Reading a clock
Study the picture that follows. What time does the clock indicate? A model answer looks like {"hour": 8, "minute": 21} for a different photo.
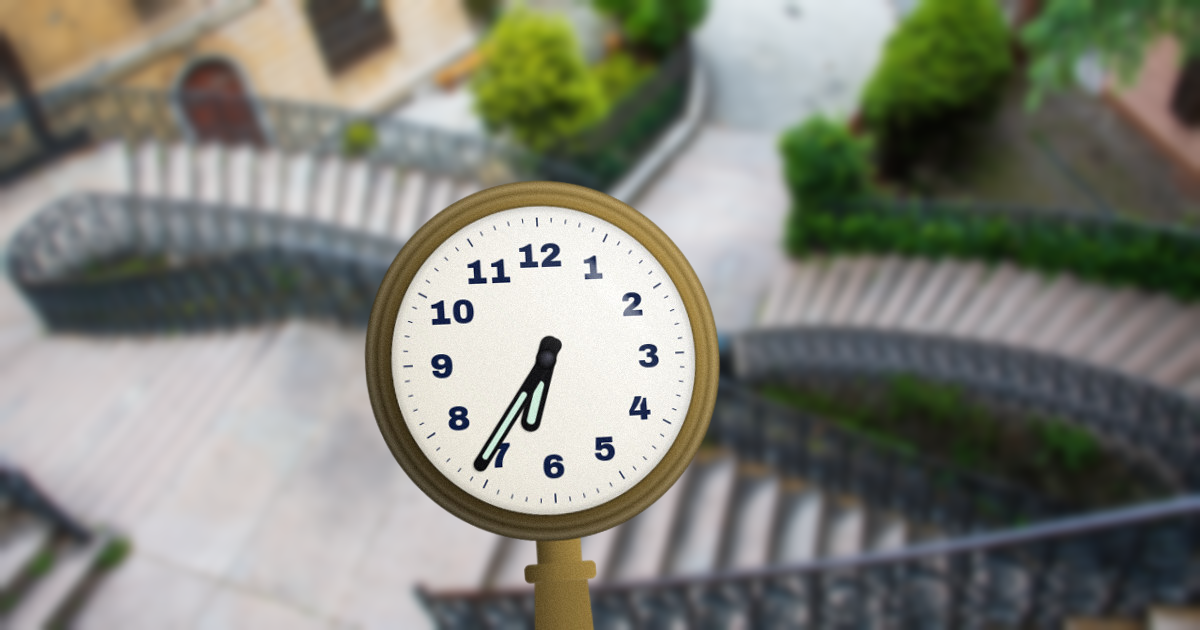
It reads {"hour": 6, "minute": 36}
